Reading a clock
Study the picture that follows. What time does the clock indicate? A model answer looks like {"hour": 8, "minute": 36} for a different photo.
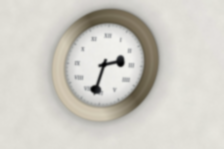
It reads {"hour": 2, "minute": 32}
